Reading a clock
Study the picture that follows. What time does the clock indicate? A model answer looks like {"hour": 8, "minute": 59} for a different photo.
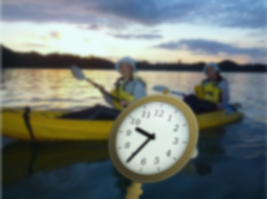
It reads {"hour": 9, "minute": 35}
